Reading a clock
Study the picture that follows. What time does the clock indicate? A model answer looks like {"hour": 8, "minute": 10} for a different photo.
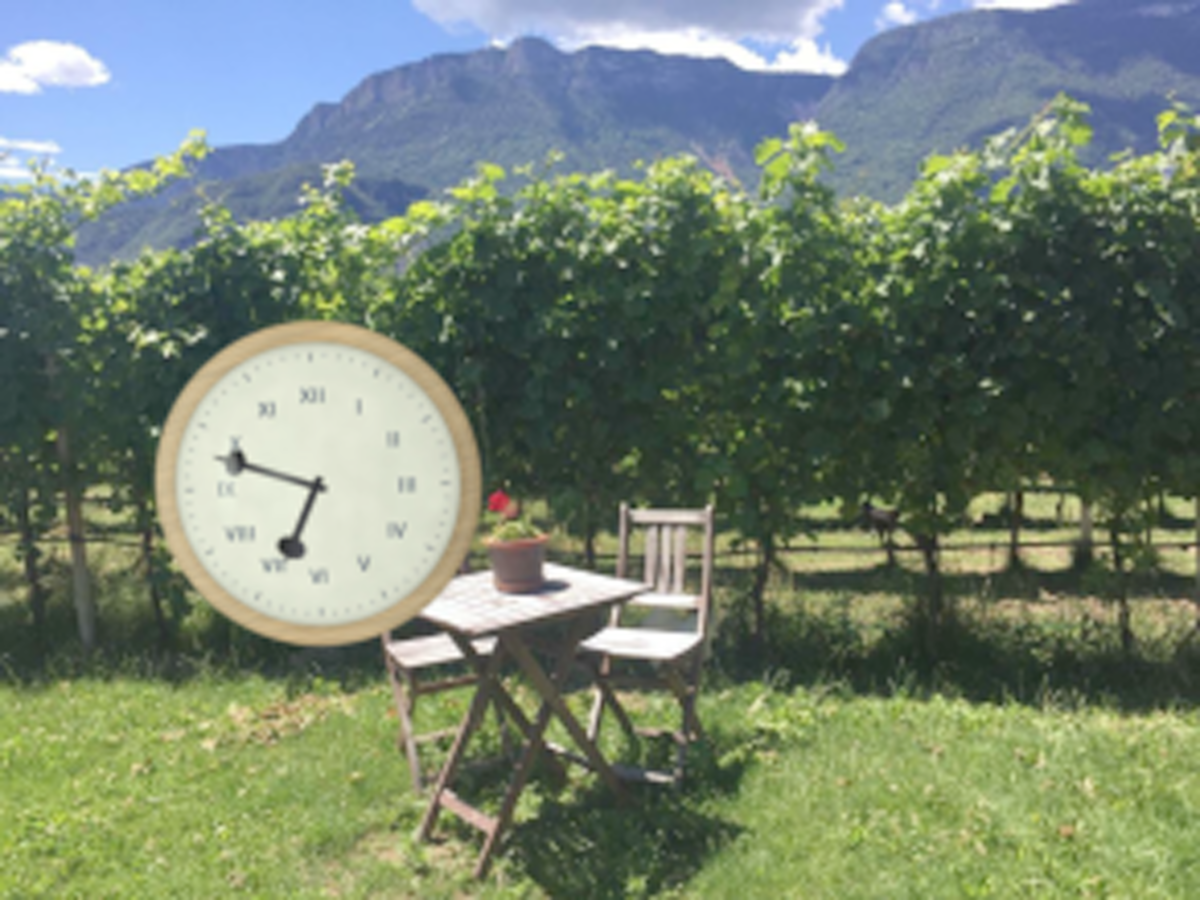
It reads {"hour": 6, "minute": 48}
